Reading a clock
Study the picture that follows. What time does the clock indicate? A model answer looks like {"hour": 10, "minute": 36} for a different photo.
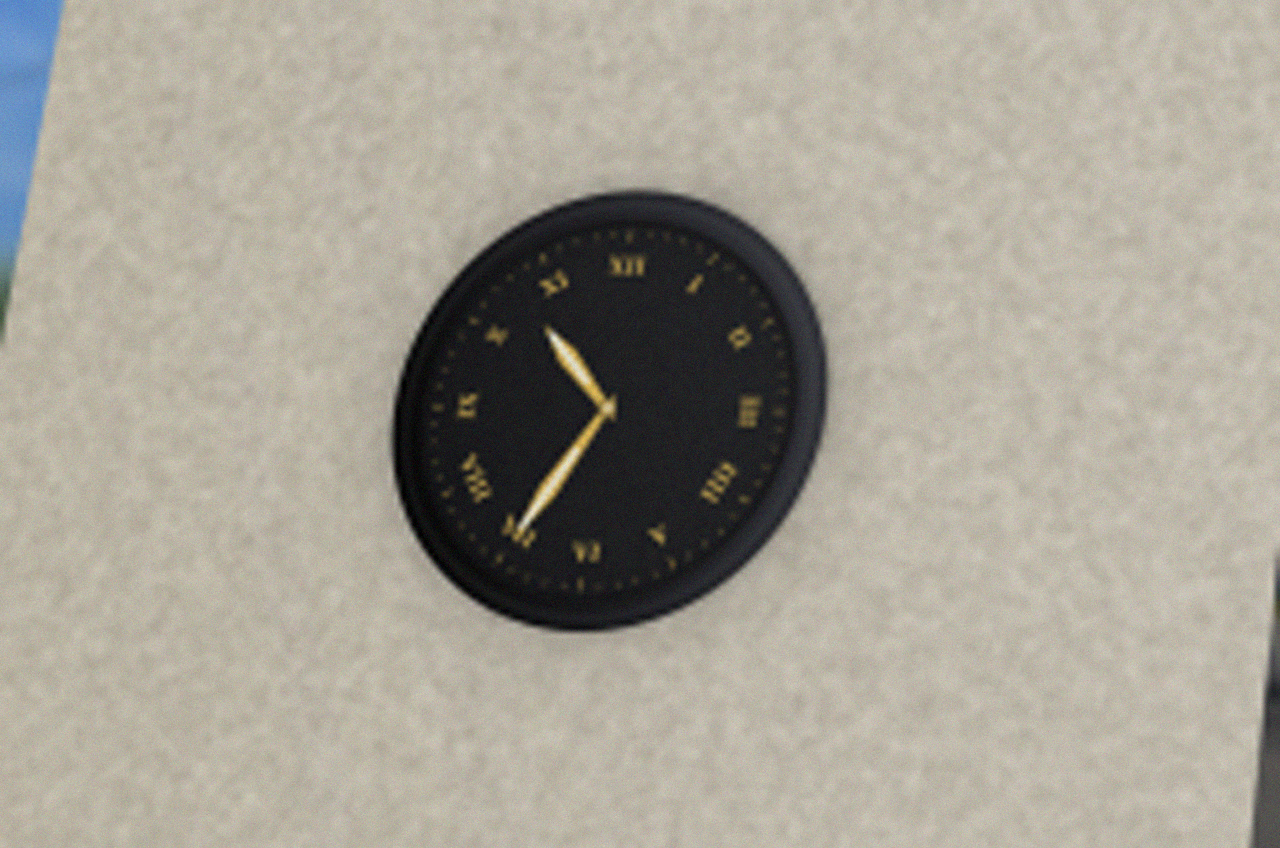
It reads {"hour": 10, "minute": 35}
